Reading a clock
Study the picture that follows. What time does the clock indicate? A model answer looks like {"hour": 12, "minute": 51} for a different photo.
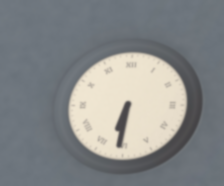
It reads {"hour": 6, "minute": 31}
